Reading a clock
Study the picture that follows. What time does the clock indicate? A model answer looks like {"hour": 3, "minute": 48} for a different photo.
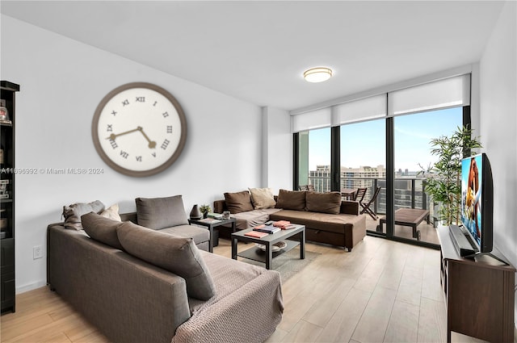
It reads {"hour": 4, "minute": 42}
